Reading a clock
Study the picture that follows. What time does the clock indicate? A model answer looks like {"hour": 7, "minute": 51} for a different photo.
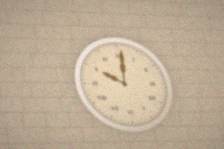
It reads {"hour": 10, "minute": 1}
